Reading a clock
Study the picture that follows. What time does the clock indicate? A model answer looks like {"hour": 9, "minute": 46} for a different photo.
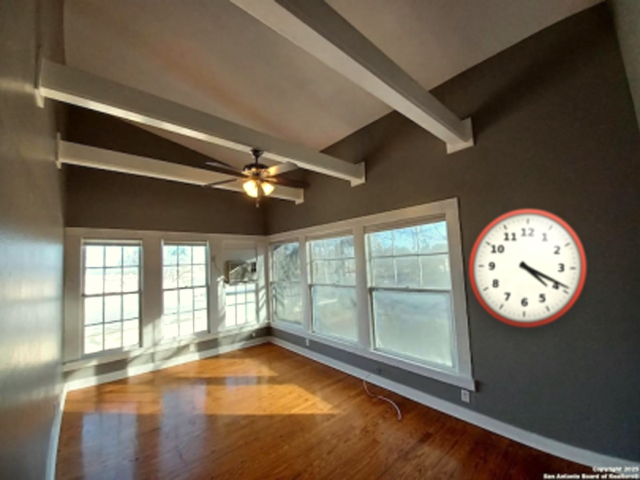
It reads {"hour": 4, "minute": 19}
